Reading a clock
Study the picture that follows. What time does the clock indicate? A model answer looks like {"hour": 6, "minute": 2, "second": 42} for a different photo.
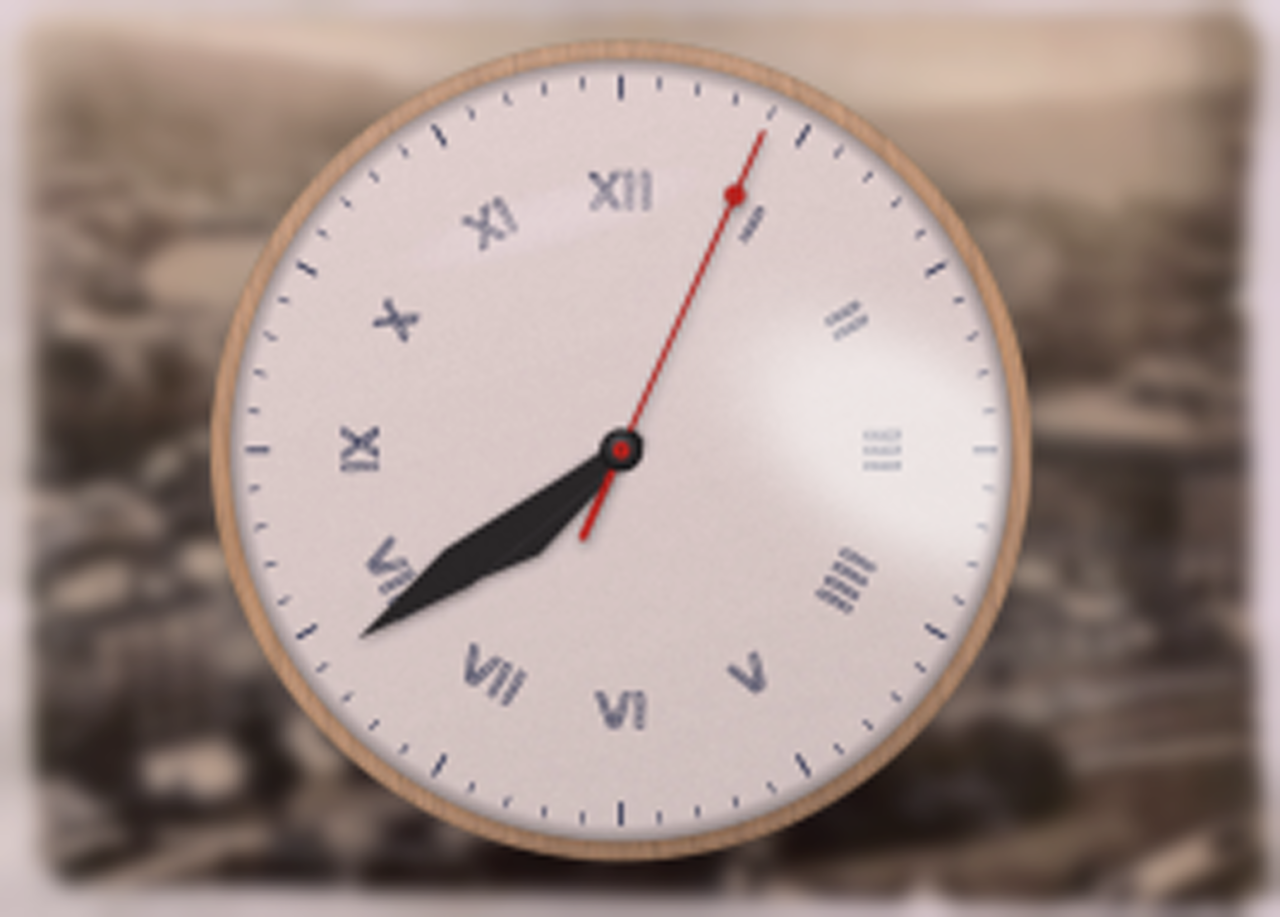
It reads {"hour": 7, "minute": 39, "second": 4}
